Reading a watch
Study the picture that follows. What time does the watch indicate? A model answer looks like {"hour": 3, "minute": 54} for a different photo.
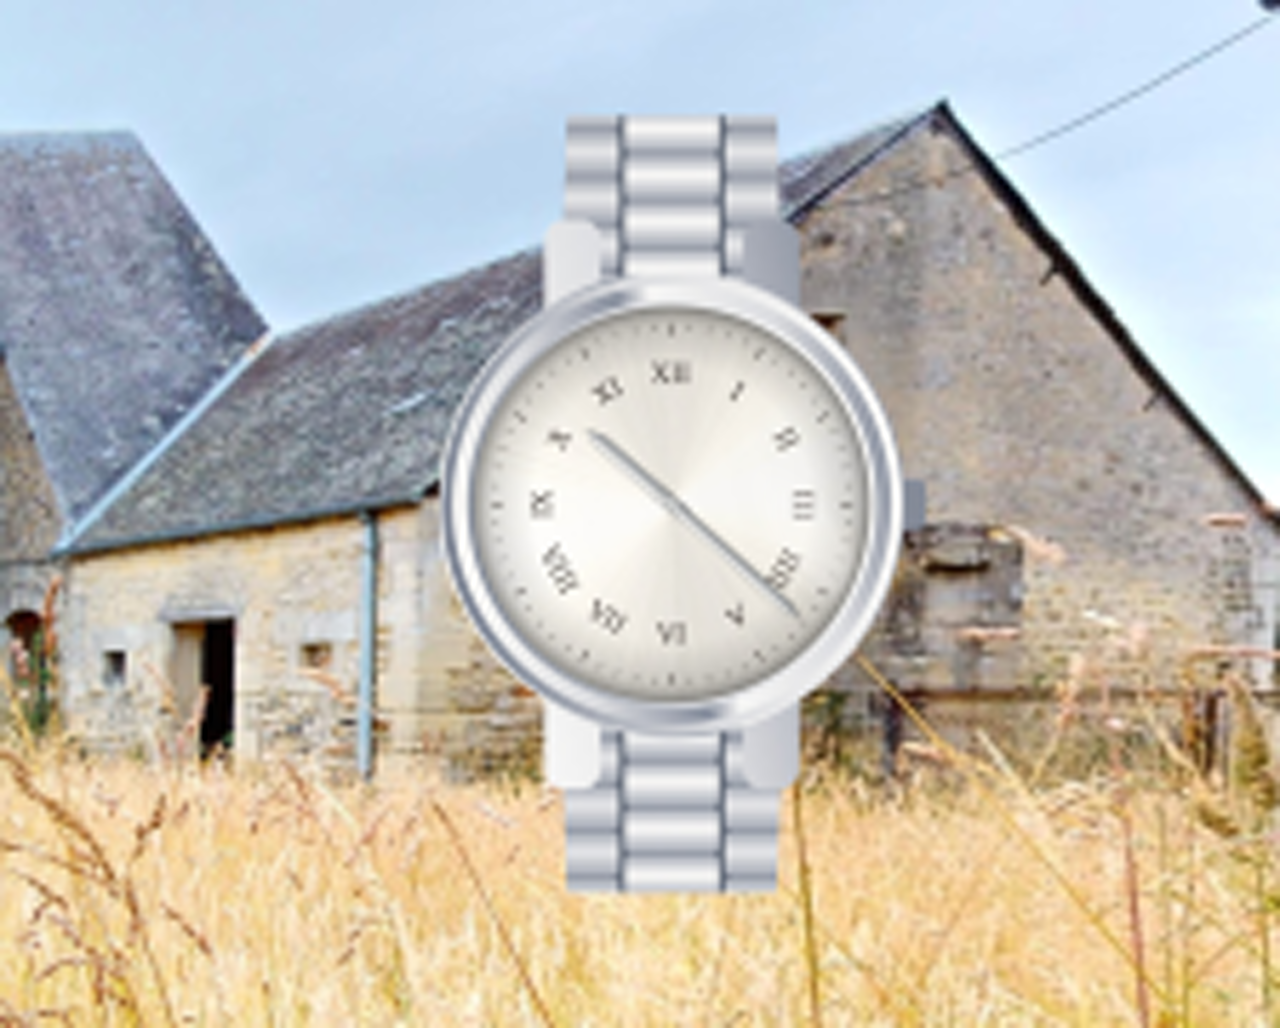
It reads {"hour": 10, "minute": 22}
